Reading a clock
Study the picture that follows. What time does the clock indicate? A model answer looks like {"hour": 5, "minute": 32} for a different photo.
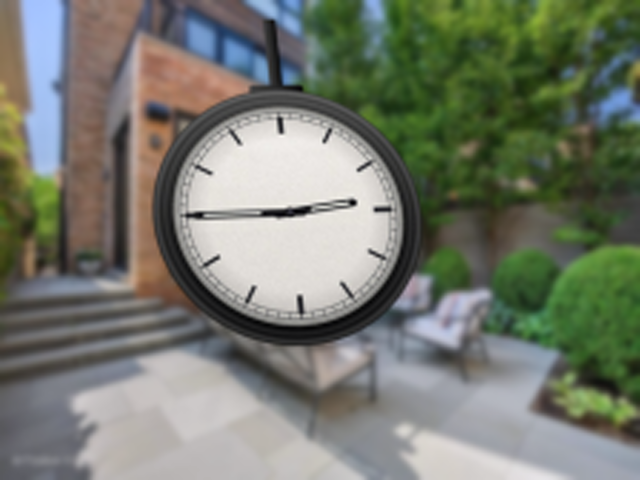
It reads {"hour": 2, "minute": 45}
